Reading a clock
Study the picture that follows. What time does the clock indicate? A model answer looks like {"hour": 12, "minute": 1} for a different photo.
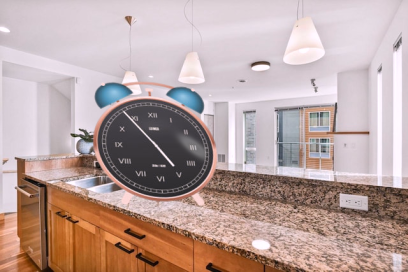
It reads {"hour": 4, "minute": 54}
